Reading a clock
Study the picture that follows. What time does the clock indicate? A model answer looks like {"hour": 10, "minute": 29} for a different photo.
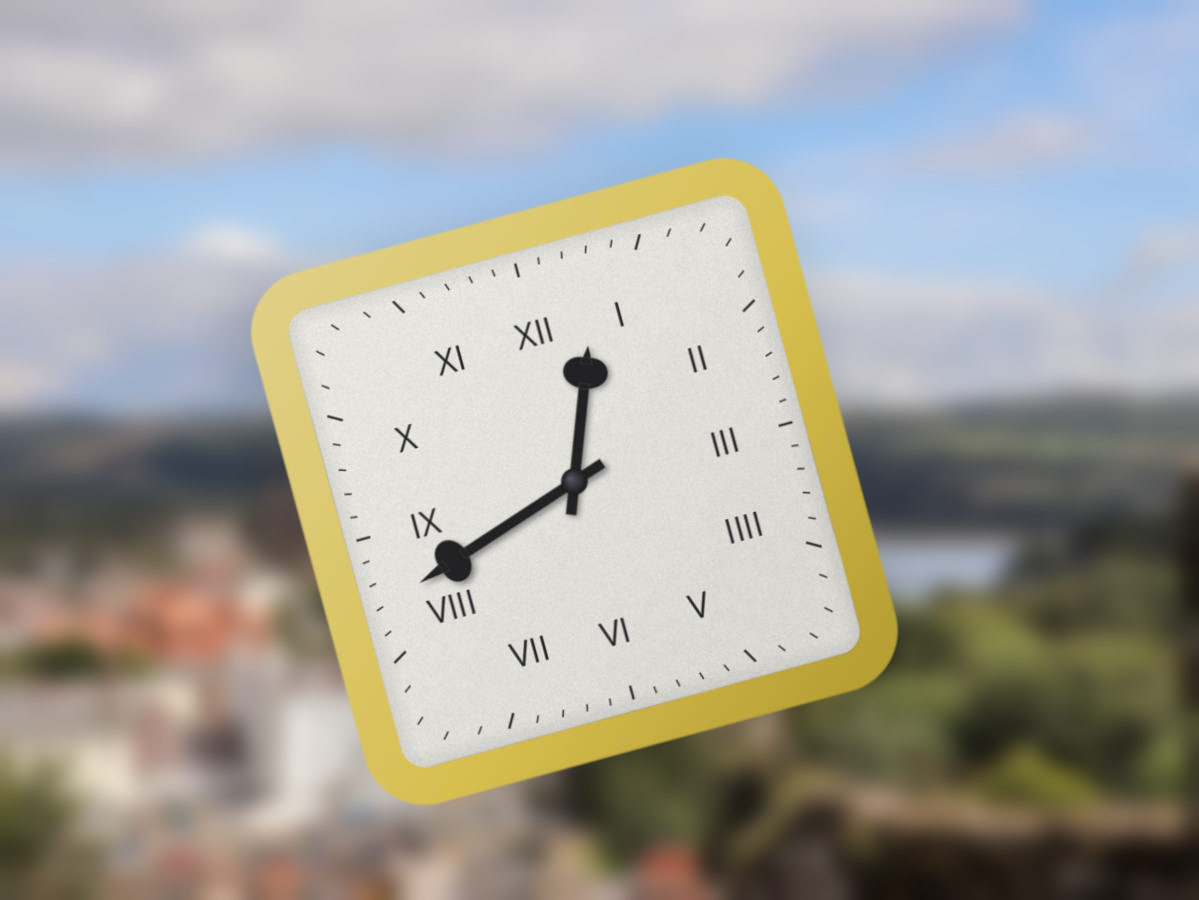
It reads {"hour": 12, "minute": 42}
